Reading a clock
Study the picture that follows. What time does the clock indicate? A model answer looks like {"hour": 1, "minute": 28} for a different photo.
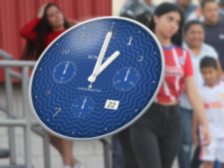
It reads {"hour": 1, "minute": 0}
